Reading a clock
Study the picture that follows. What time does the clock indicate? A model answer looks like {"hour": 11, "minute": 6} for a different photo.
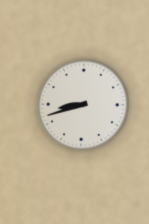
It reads {"hour": 8, "minute": 42}
